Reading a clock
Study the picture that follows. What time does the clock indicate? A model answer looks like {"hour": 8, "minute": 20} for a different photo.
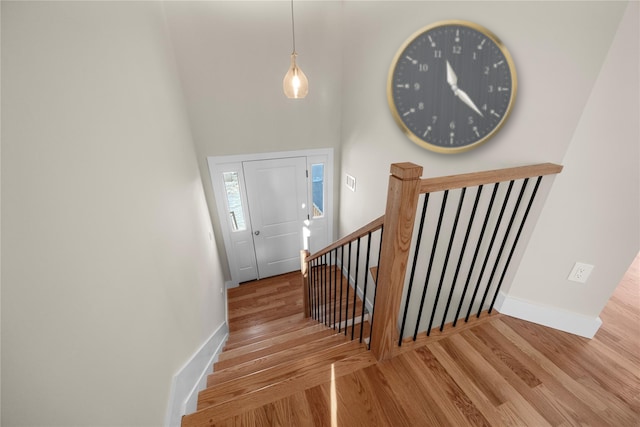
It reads {"hour": 11, "minute": 22}
